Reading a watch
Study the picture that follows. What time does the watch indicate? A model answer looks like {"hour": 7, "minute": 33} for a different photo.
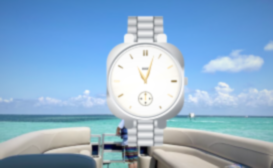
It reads {"hour": 11, "minute": 3}
